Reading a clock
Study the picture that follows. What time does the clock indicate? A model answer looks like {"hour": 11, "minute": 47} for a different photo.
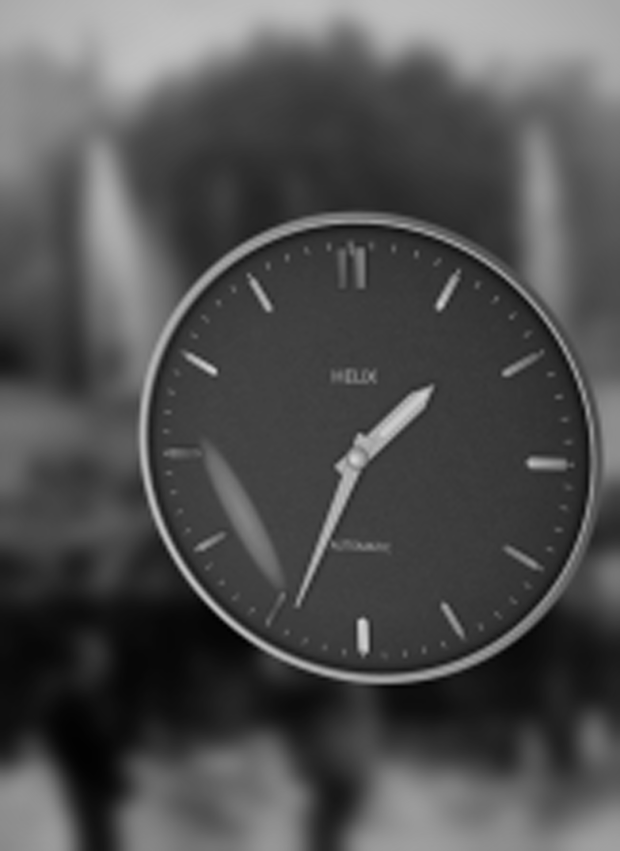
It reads {"hour": 1, "minute": 34}
